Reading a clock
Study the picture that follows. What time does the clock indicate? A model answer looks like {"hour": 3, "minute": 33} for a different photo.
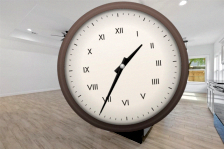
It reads {"hour": 1, "minute": 35}
